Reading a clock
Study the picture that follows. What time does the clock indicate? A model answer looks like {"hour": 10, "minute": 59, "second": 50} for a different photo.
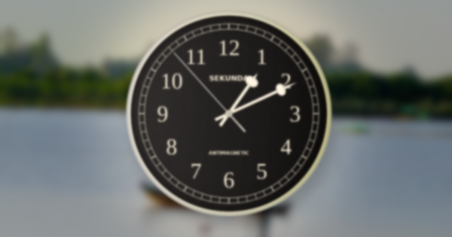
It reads {"hour": 1, "minute": 10, "second": 53}
